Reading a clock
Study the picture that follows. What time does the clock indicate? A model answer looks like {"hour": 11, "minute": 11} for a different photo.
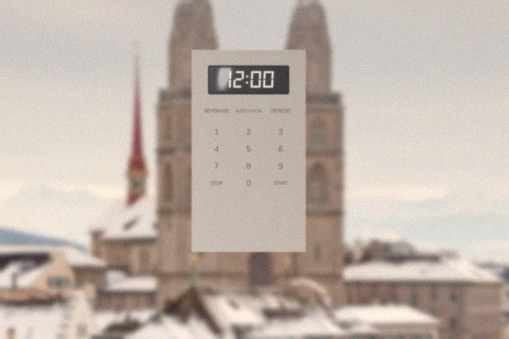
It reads {"hour": 12, "minute": 0}
